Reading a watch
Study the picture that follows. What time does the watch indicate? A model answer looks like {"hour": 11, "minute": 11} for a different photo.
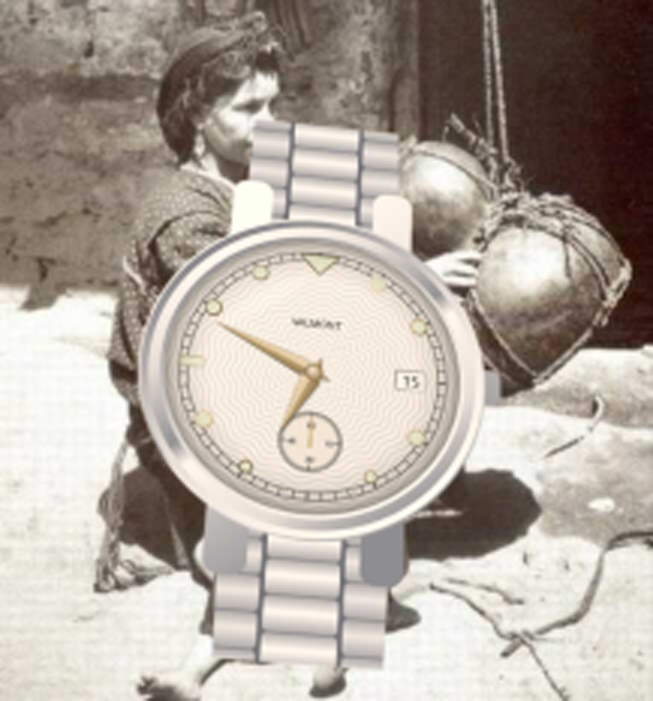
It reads {"hour": 6, "minute": 49}
